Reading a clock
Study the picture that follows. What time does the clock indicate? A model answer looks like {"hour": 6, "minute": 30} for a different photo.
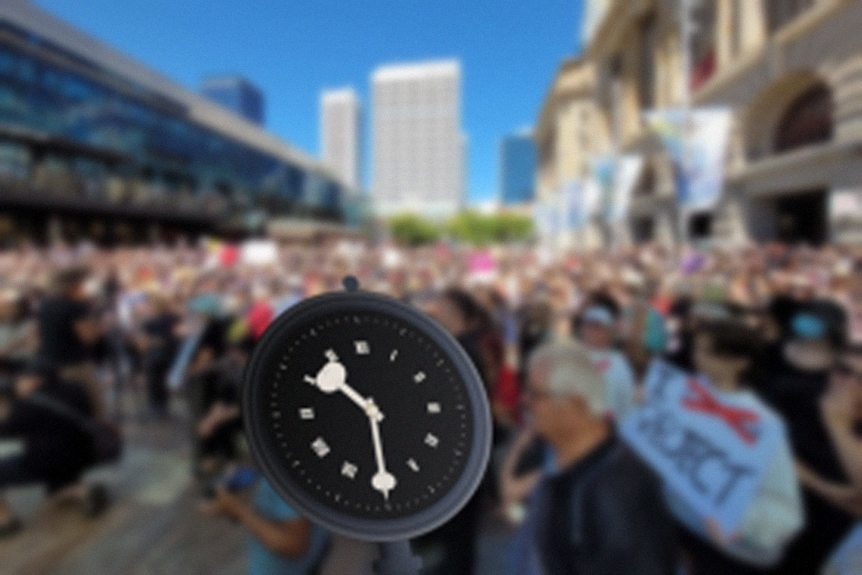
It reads {"hour": 10, "minute": 30}
